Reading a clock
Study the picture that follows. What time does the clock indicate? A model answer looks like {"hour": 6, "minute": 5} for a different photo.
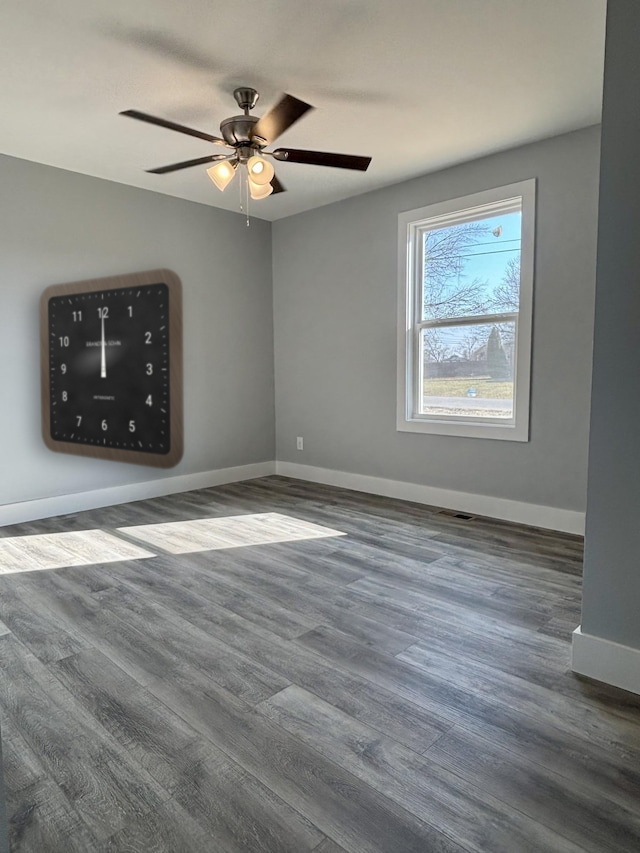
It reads {"hour": 12, "minute": 0}
